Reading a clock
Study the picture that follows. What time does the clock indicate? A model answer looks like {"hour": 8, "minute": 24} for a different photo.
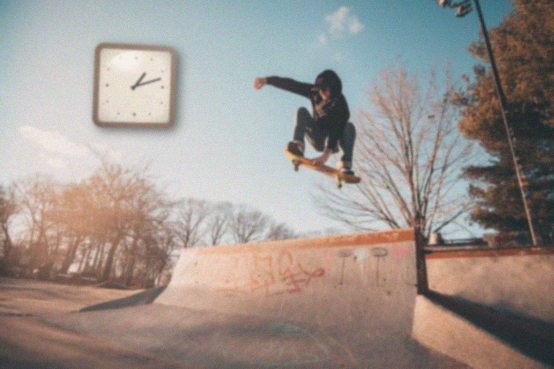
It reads {"hour": 1, "minute": 12}
